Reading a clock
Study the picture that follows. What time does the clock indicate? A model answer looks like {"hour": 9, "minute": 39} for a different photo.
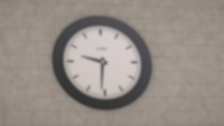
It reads {"hour": 9, "minute": 31}
